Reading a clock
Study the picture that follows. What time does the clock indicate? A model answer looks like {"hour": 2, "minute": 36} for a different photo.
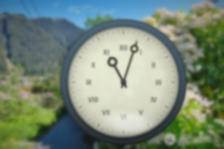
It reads {"hour": 11, "minute": 3}
